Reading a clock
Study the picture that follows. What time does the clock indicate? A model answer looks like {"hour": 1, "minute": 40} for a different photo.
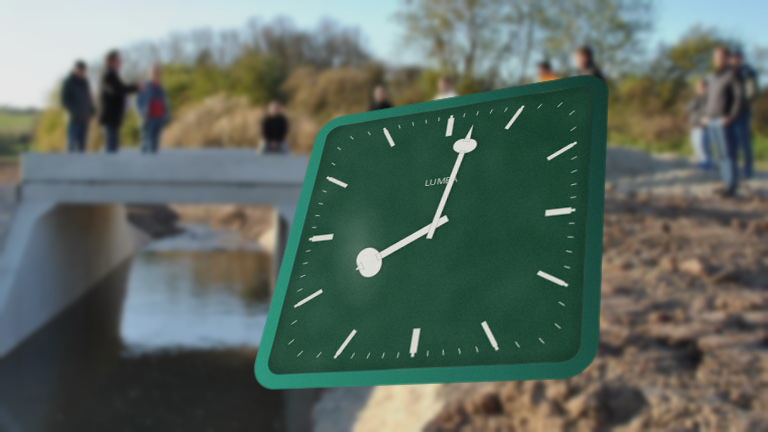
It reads {"hour": 8, "minute": 2}
